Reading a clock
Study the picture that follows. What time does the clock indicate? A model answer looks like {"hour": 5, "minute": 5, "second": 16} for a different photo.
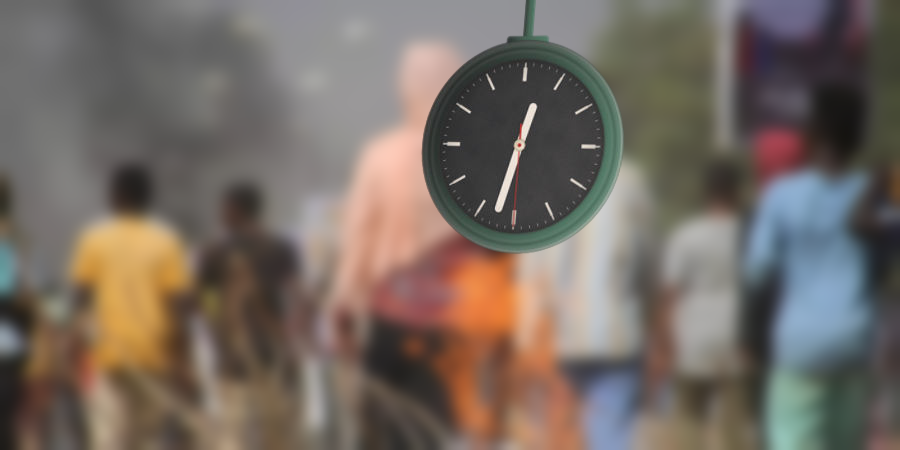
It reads {"hour": 12, "minute": 32, "second": 30}
